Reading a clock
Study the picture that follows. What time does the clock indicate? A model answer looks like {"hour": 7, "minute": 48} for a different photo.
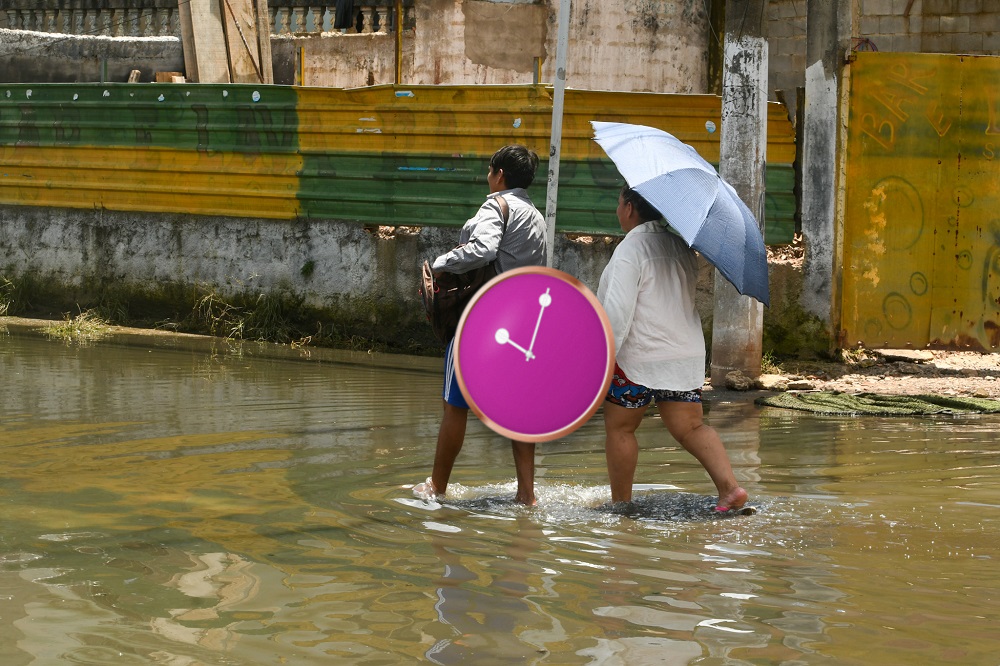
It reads {"hour": 10, "minute": 3}
